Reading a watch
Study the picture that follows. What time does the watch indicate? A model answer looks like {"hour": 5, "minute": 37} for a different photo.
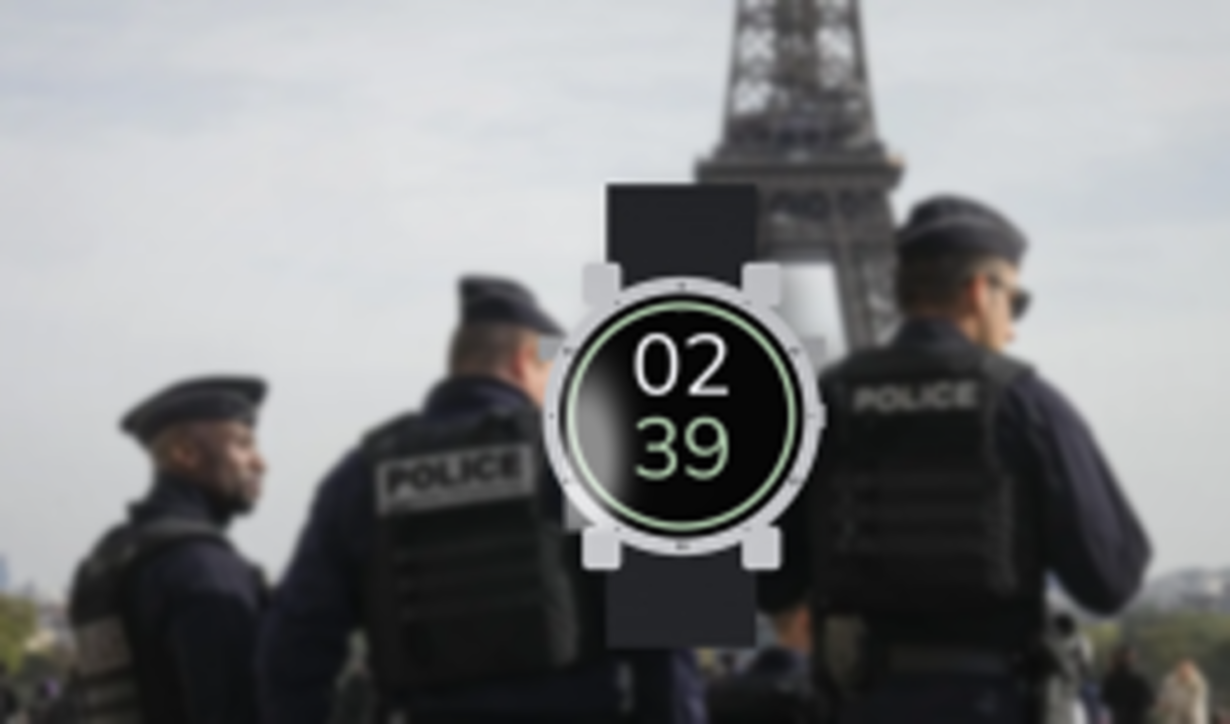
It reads {"hour": 2, "minute": 39}
